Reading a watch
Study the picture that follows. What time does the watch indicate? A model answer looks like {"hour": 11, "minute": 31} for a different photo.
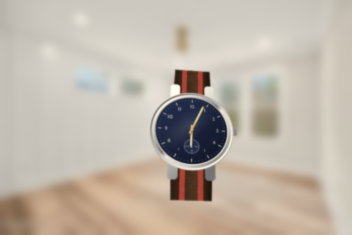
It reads {"hour": 6, "minute": 4}
